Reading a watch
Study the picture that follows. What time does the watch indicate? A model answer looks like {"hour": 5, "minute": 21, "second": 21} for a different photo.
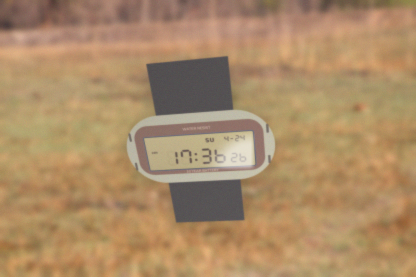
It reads {"hour": 17, "minute": 36, "second": 26}
